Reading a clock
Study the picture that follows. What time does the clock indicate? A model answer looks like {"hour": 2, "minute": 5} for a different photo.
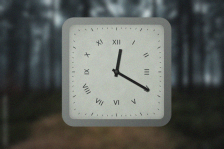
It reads {"hour": 12, "minute": 20}
